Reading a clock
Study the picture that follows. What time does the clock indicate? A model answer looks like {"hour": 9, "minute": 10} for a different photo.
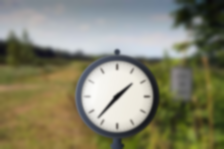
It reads {"hour": 1, "minute": 37}
